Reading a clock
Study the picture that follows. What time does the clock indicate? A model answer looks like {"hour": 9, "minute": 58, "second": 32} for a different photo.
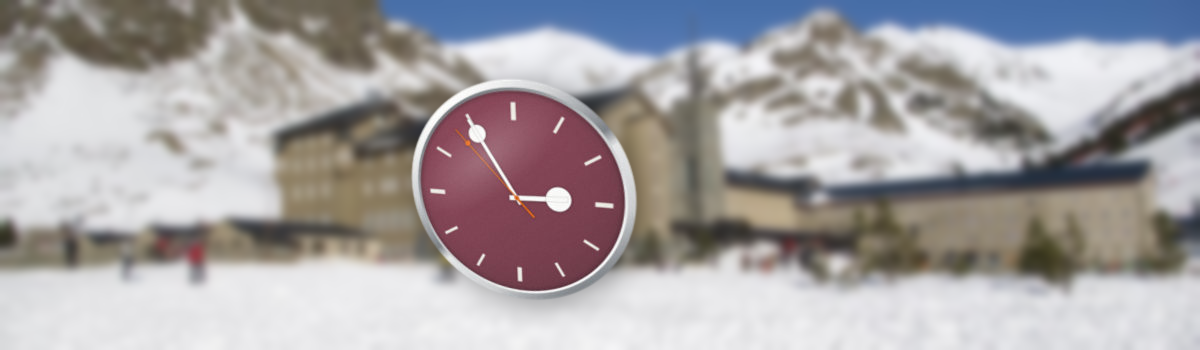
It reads {"hour": 2, "minute": 54, "second": 53}
